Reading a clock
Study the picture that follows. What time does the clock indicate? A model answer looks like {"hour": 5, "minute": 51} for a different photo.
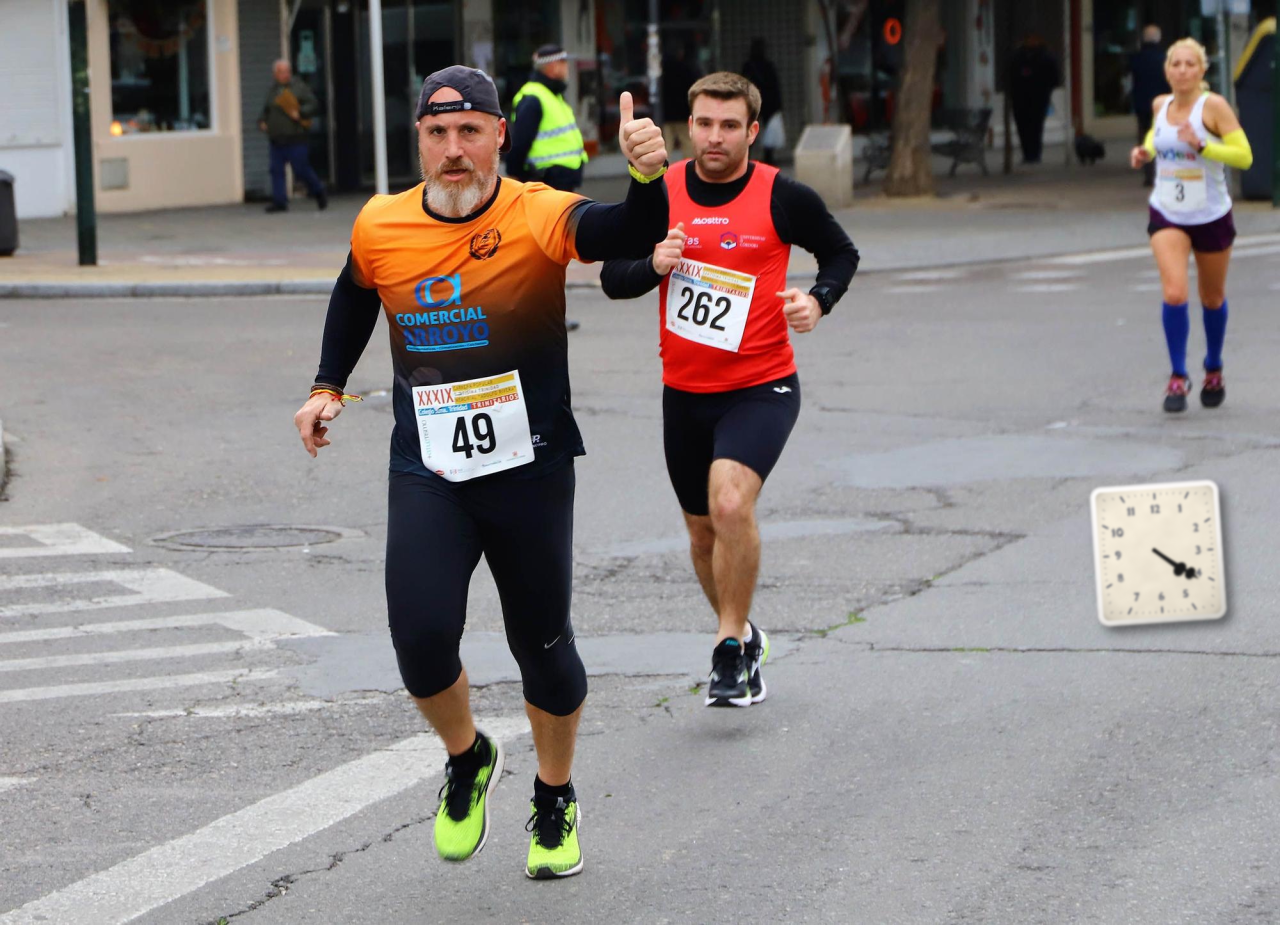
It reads {"hour": 4, "minute": 21}
